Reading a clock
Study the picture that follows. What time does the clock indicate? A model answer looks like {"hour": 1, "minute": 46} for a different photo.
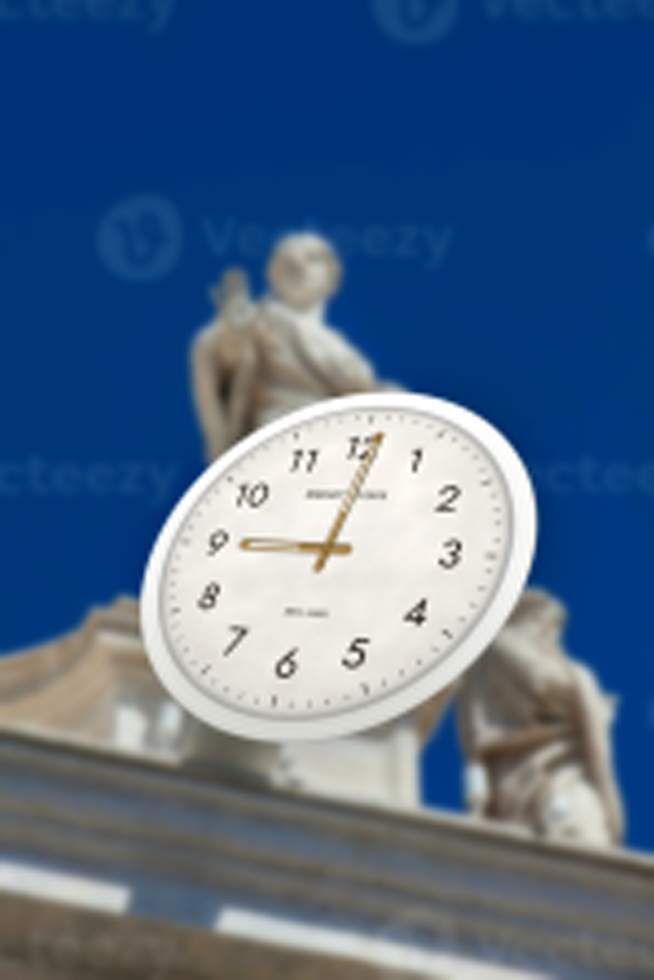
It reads {"hour": 9, "minute": 1}
